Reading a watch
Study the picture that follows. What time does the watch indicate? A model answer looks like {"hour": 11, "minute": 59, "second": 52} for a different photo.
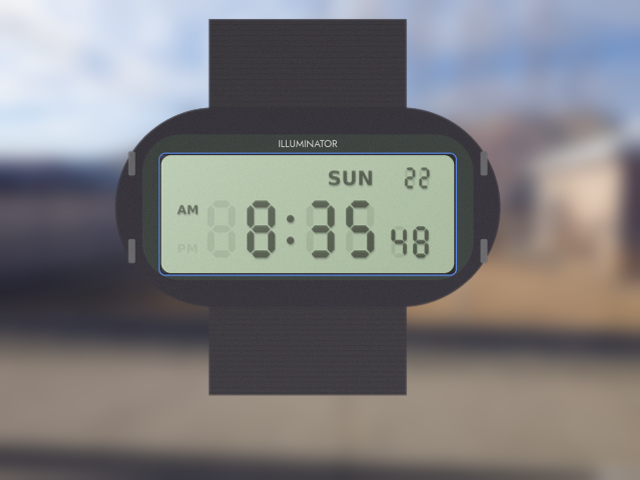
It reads {"hour": 8, "minute": 35, "second": 48}
